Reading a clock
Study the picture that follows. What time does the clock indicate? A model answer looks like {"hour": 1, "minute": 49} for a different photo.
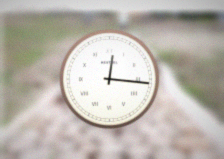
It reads {"hour": 12, "minute": 16}
